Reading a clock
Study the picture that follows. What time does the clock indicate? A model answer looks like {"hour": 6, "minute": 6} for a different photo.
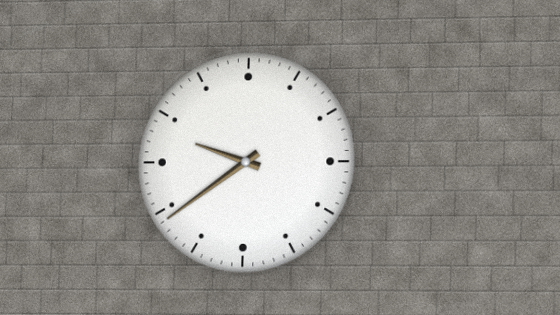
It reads {"hour": 9, "minute": 39}
